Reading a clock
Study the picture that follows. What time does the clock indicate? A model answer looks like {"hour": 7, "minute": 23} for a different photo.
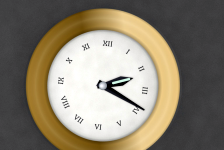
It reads {"hour": 2, "minute": 19}
